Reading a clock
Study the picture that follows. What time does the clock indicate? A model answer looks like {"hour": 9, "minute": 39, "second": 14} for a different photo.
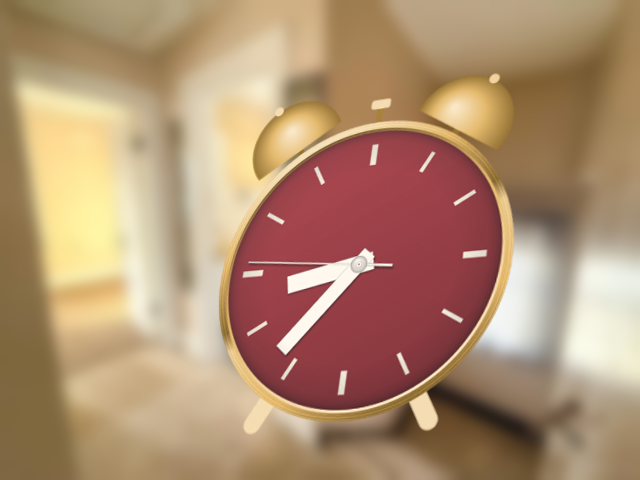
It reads {"hour": 8, "minute": 36, "second": 46}
